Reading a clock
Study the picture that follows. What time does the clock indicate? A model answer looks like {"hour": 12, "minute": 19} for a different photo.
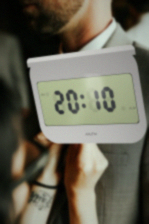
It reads {"hour": 20, "minute": 10}
